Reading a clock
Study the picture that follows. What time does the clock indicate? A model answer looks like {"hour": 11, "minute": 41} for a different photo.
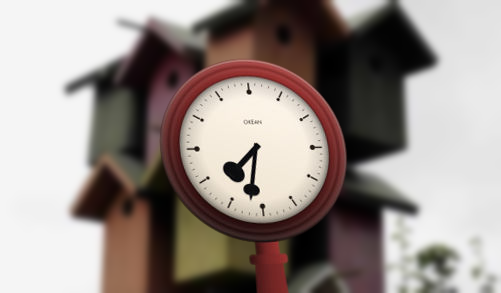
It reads {"hour": 7, "minute": 32}
